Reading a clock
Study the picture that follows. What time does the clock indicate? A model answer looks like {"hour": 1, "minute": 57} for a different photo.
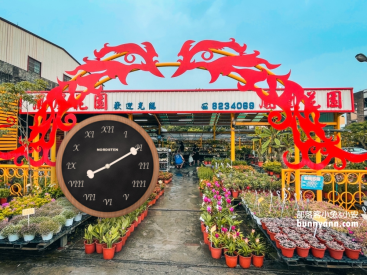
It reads {"hour": 8, "minute": 10}
